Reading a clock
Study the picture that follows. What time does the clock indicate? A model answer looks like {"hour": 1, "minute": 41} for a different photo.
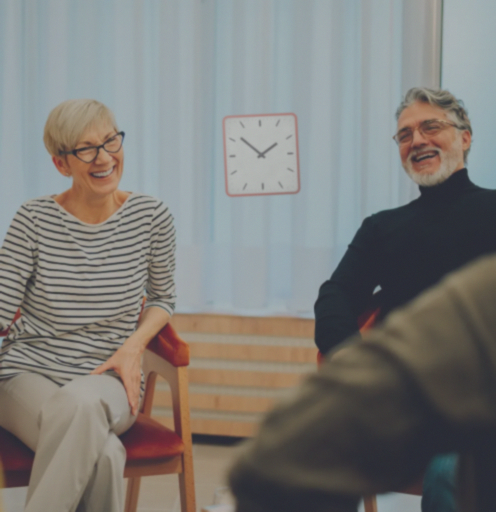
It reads {"hour": 1, "minute": 52}
